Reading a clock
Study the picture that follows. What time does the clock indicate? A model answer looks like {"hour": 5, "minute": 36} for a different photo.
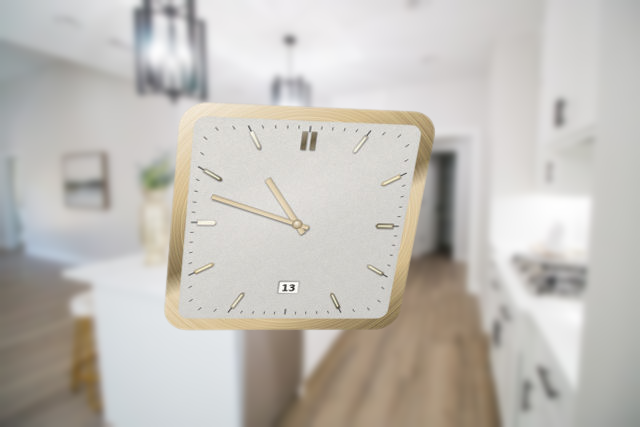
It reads {"hour": 10, "minute": 48}
